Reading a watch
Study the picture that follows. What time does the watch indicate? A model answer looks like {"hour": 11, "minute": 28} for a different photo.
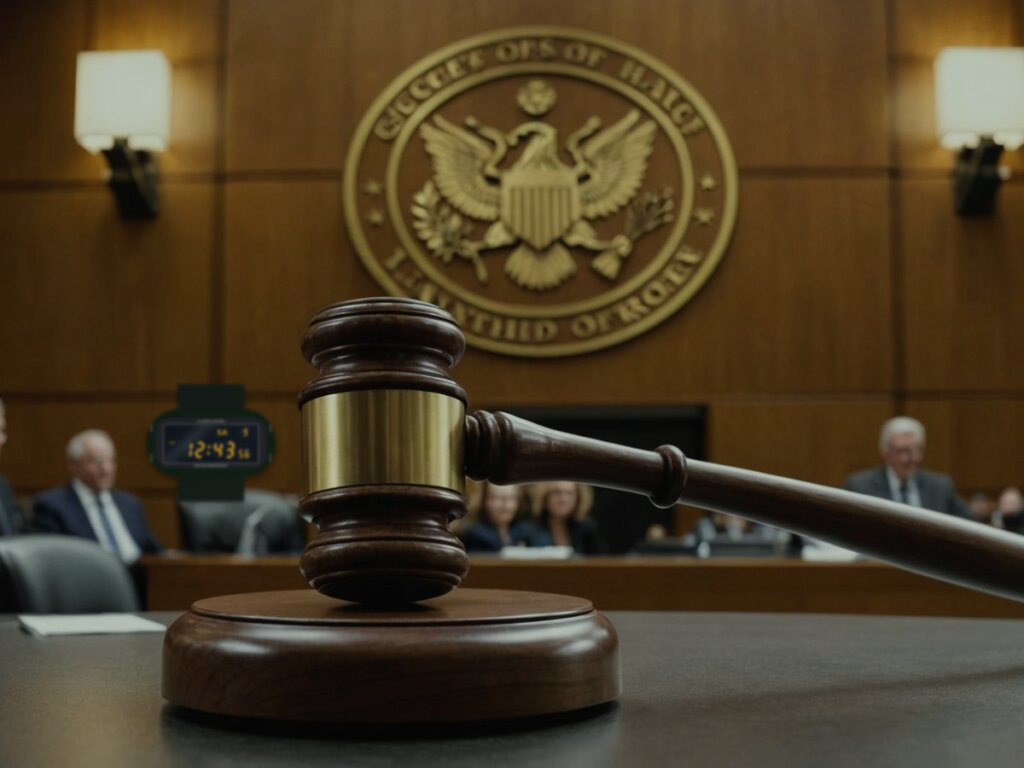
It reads {"hour": 12, "minute": 43}
